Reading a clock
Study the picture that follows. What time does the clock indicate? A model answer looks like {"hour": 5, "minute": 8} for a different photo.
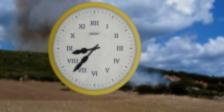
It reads {"hour": 8, "minute": 37}
